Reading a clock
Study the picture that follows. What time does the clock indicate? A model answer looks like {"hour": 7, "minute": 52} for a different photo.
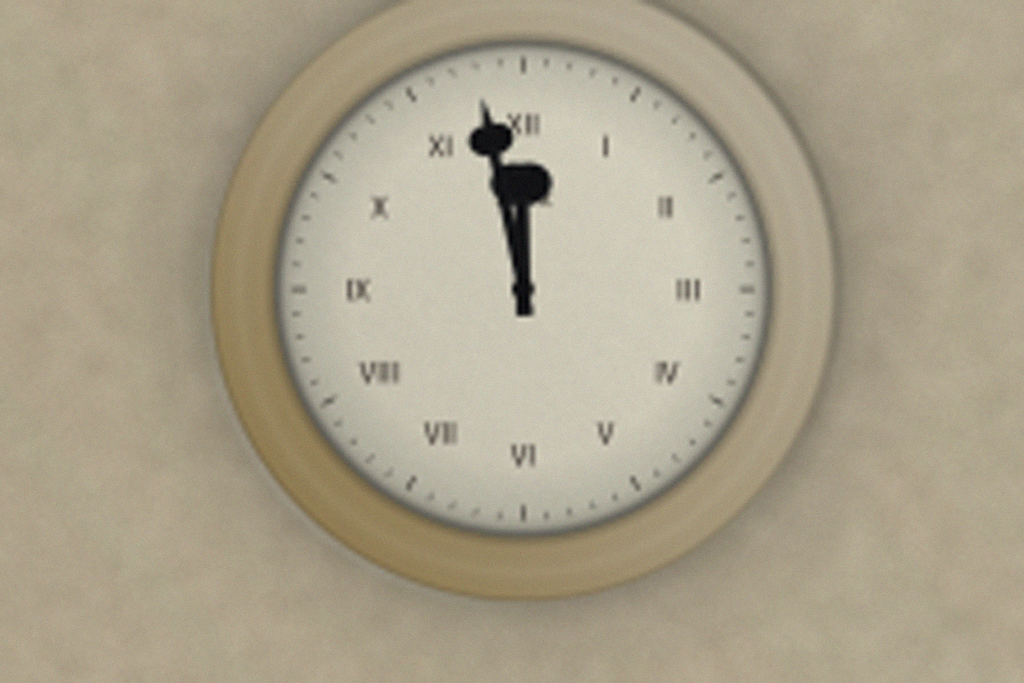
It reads {"hour": 11, "minute": 58}
